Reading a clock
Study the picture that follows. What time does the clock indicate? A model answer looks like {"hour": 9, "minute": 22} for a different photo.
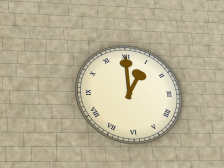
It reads {"hour": 1, "minute": 0}
